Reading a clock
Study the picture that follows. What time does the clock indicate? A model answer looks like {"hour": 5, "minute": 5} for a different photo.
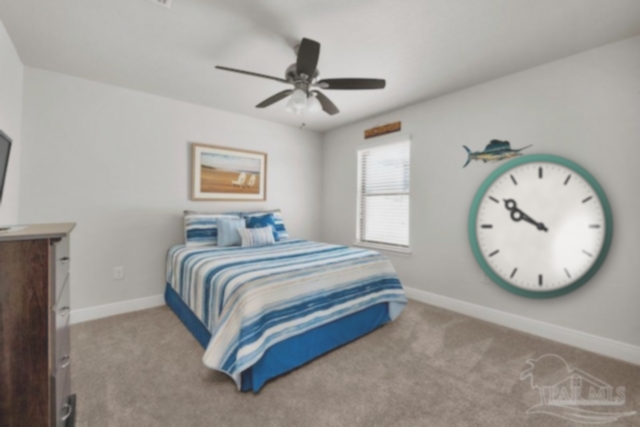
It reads {"hour": 9, "minute": 51}
